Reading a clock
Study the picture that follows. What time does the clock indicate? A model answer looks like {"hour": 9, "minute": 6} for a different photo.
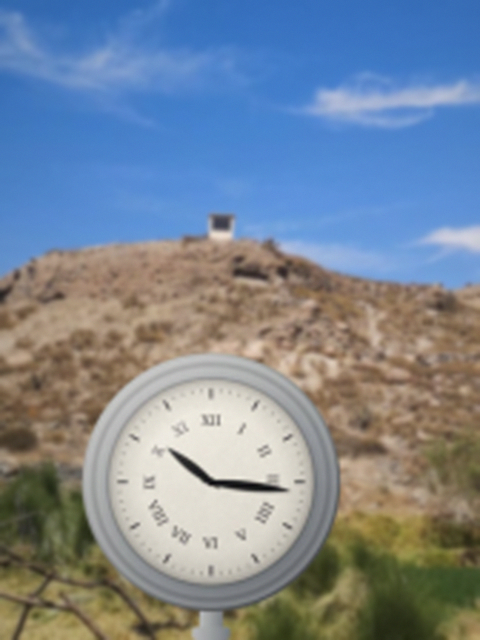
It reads {"hour": 10, "minute": 16}
